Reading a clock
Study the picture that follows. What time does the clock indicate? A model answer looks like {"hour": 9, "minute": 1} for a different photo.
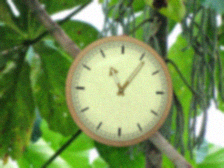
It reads {"hour": 11, "minute": 6}
